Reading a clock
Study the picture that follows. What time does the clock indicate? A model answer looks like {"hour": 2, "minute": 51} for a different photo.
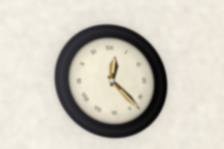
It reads {"hour": 12, "minute": 23}
